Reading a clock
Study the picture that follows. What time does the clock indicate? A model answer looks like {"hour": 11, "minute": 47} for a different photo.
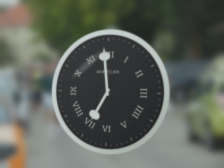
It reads {"hour": 6, "minute": 59}
